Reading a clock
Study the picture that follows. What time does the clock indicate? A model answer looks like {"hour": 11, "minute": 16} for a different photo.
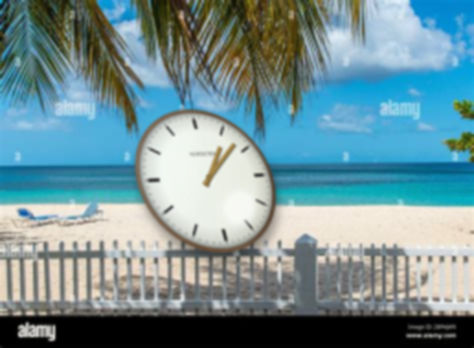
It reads {"hour": 1, "minute": 8}
